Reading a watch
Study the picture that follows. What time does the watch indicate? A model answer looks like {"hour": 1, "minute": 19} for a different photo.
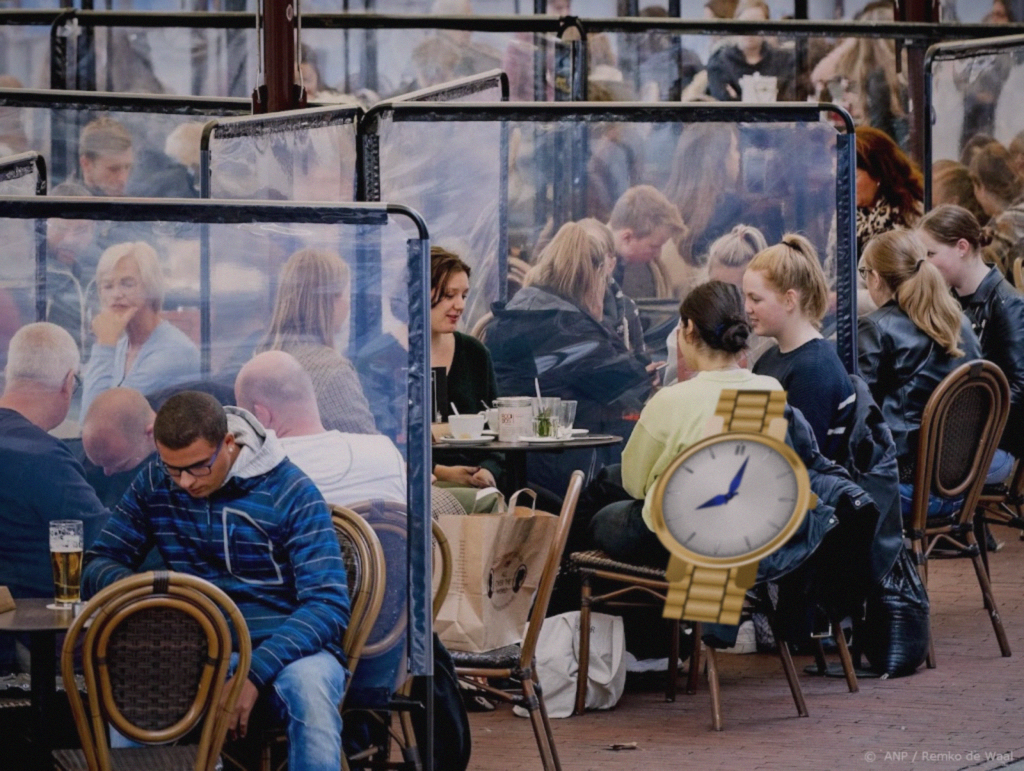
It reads {"hour": 8, "minute": 2}
